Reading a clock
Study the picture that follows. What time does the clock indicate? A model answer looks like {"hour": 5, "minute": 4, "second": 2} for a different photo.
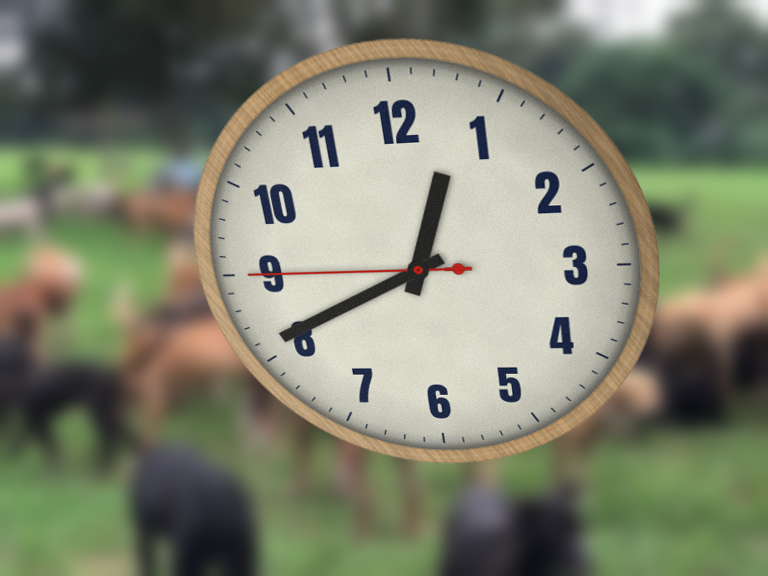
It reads {"hour": 12, "minute": 40, "second": 45}
